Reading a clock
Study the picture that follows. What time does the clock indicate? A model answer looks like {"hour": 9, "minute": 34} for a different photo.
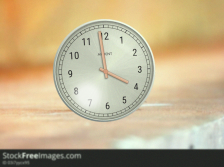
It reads {"hour": 3, "minute": 59}
